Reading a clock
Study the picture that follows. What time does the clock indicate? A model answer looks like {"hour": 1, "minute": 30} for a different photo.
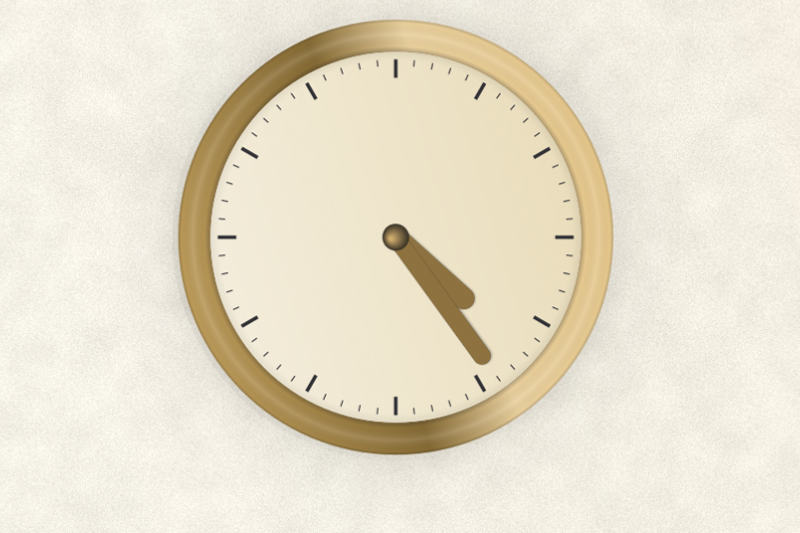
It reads {"hour": 4, "minute": 24}
